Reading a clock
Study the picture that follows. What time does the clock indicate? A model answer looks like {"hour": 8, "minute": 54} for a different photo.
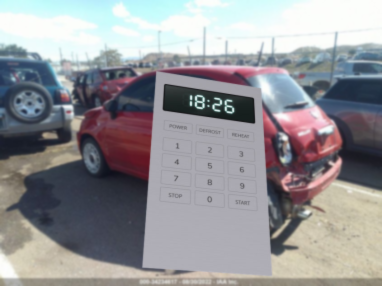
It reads {"hour": 18, "minute": 26}
